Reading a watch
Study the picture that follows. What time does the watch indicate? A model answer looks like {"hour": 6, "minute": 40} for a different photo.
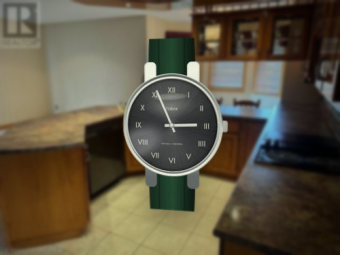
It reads {"hour": 2, "minute": 56}
